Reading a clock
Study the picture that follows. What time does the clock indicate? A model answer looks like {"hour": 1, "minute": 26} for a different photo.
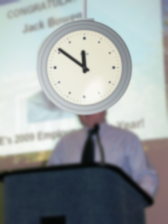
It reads {"hour": 11, "minute": 51}
